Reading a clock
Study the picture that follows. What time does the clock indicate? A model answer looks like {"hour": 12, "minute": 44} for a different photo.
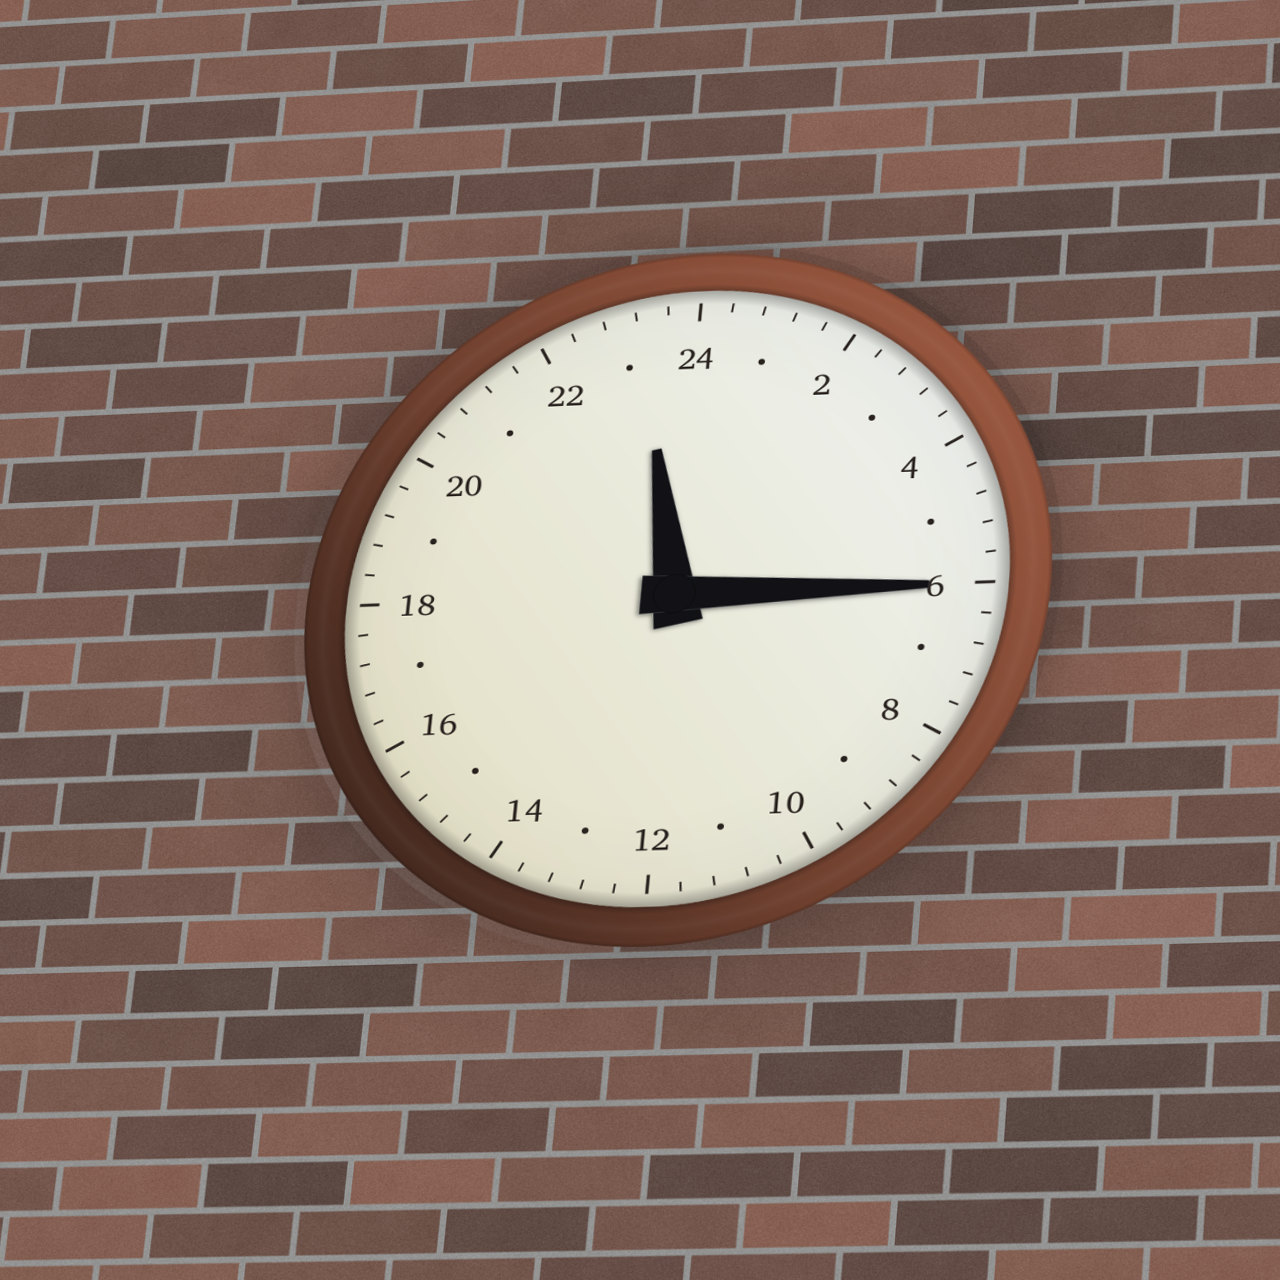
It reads {"hour": 23, "minute": 15}
